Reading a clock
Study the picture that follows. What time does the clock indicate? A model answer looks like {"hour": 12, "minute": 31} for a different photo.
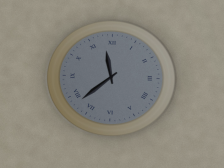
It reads {"hour": 11, "minute": 38}
